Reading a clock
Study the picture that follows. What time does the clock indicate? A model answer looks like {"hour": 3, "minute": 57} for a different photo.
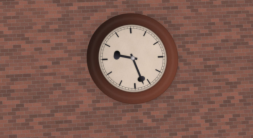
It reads {"hour": 9, "minute": 27}
